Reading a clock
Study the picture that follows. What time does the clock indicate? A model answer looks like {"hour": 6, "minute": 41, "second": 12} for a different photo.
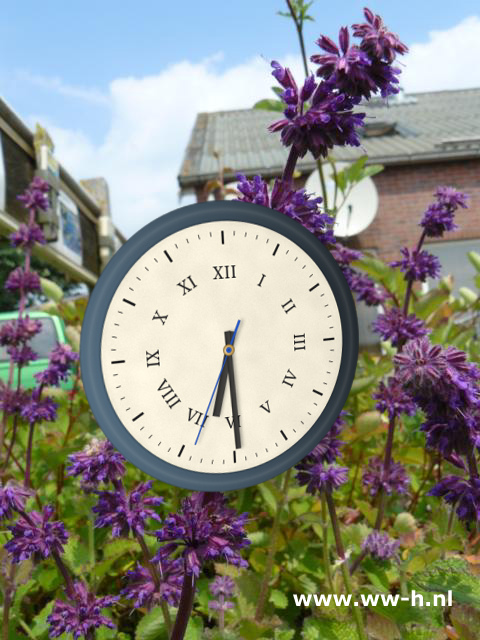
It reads {"hour": 6, "minute": 29, "second": 34}
